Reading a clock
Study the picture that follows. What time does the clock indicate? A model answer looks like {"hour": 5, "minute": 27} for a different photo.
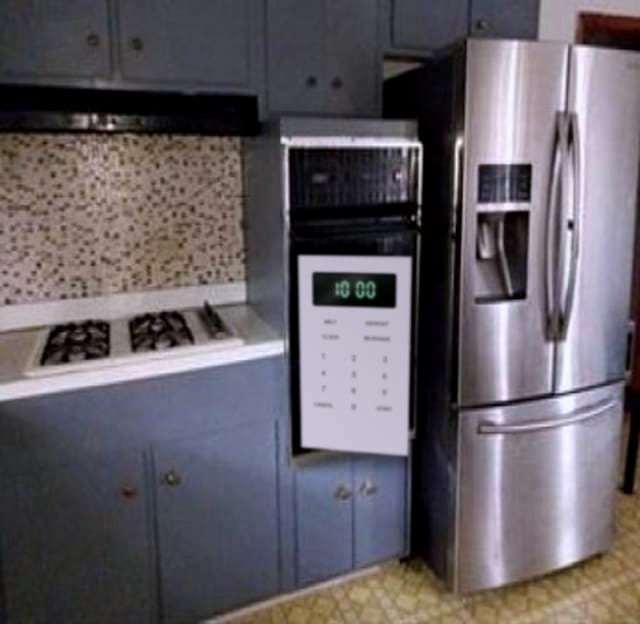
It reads {"hour": 10, "minute": 0}
